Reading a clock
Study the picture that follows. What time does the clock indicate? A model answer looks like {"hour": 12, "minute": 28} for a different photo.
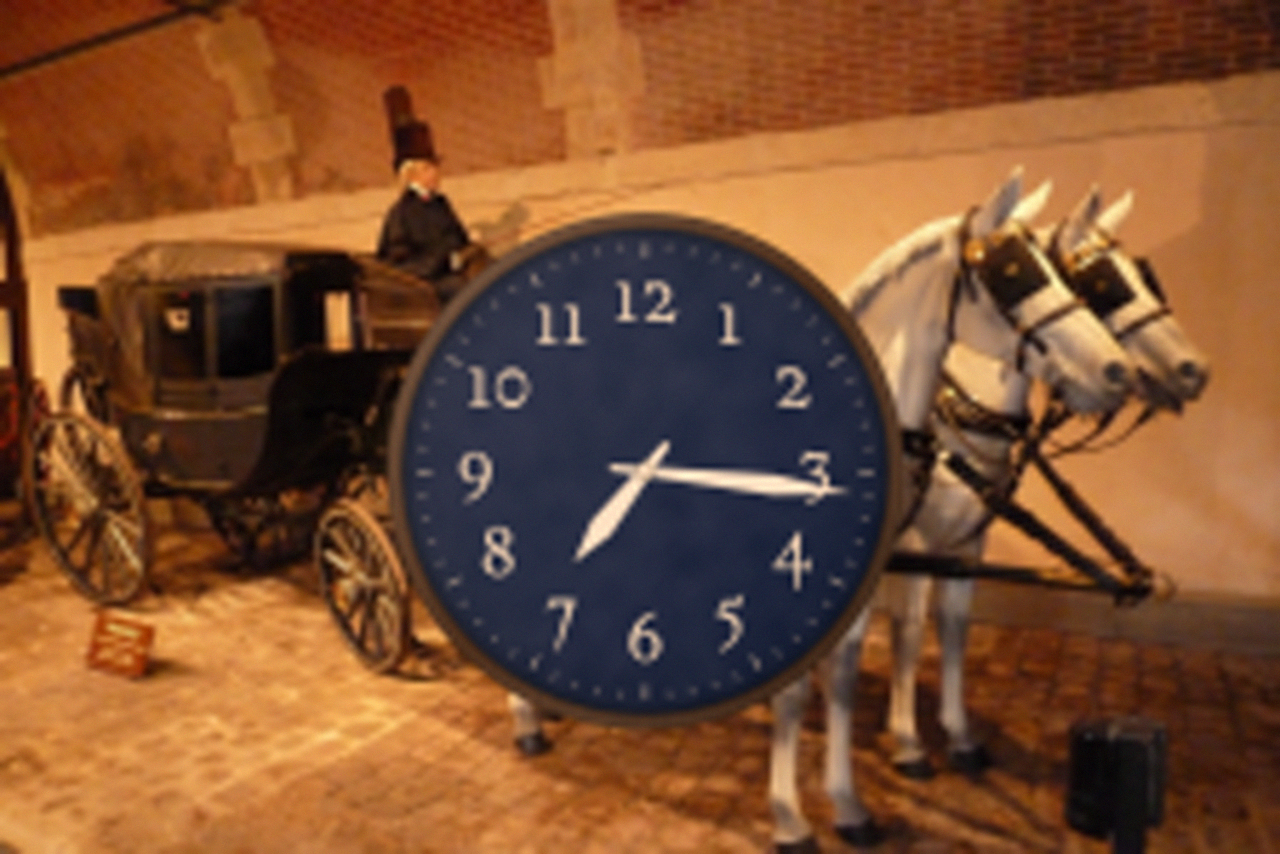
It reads {"hour": 7, "minute": 16}
